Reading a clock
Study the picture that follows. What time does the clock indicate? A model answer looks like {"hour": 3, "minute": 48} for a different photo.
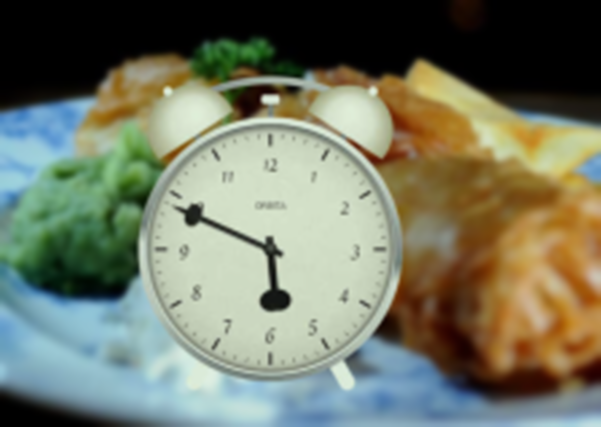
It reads {"hour": 5, "minute": 49}
